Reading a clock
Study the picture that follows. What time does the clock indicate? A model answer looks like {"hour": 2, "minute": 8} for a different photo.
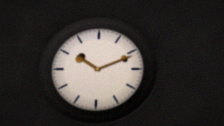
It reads {"hour": 10, "minute": 11}
